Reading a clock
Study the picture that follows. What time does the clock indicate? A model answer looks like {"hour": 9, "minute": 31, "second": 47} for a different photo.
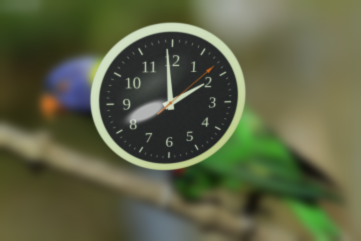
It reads {"hour": 1, "minute": 59, "second": 8}
